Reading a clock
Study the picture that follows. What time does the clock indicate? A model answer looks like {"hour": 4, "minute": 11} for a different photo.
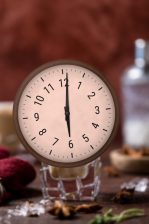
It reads {"hour": 6, "minute": 1}
